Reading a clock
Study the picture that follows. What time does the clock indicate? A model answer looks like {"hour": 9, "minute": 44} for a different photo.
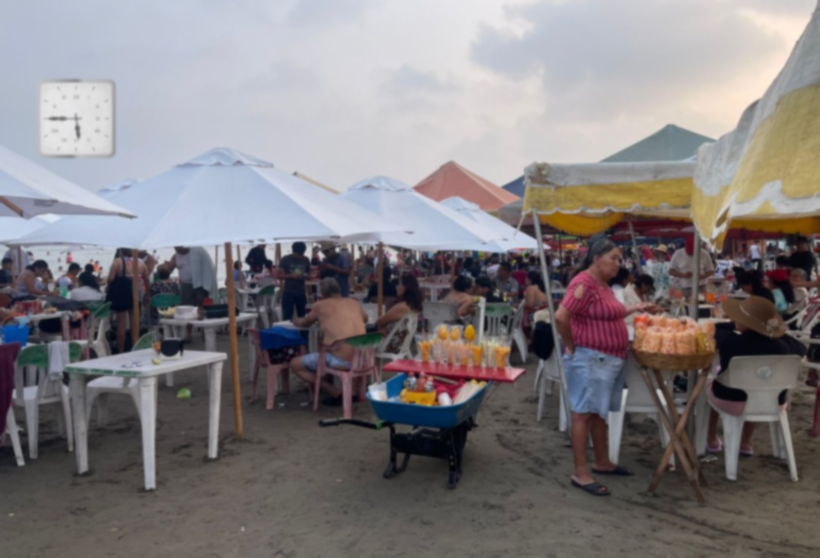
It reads {"hour": 5, "minute": 45}
